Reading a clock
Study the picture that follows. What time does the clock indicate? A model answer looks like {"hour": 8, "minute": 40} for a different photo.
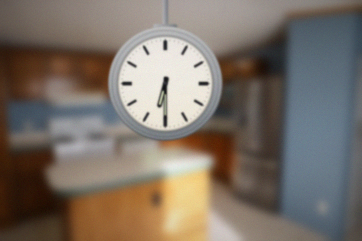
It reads {"hour": 6, "minute": 30}
